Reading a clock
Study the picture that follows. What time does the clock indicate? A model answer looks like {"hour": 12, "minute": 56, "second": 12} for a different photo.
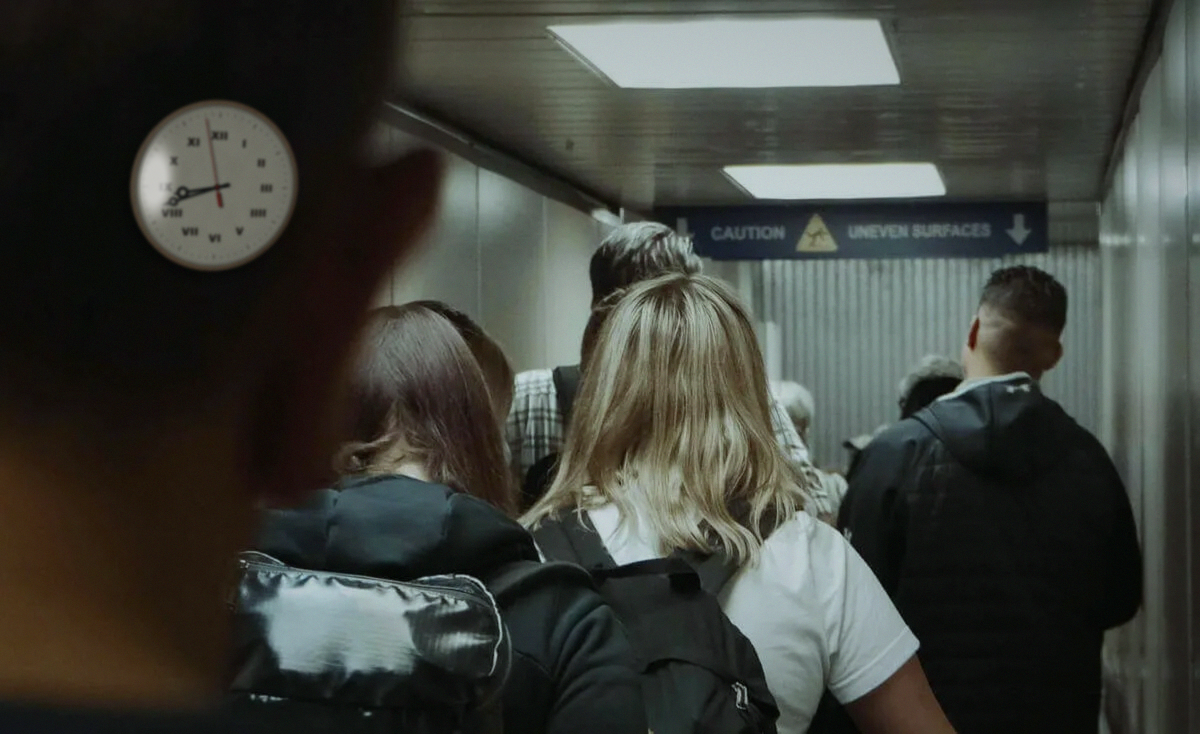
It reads {"hour": 8, "minute": 41, "second": 58}
